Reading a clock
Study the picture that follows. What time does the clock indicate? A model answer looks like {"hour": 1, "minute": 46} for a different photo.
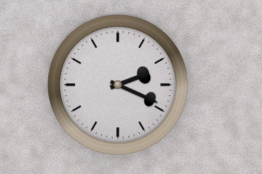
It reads {"hour": 2, "minute": 19}
